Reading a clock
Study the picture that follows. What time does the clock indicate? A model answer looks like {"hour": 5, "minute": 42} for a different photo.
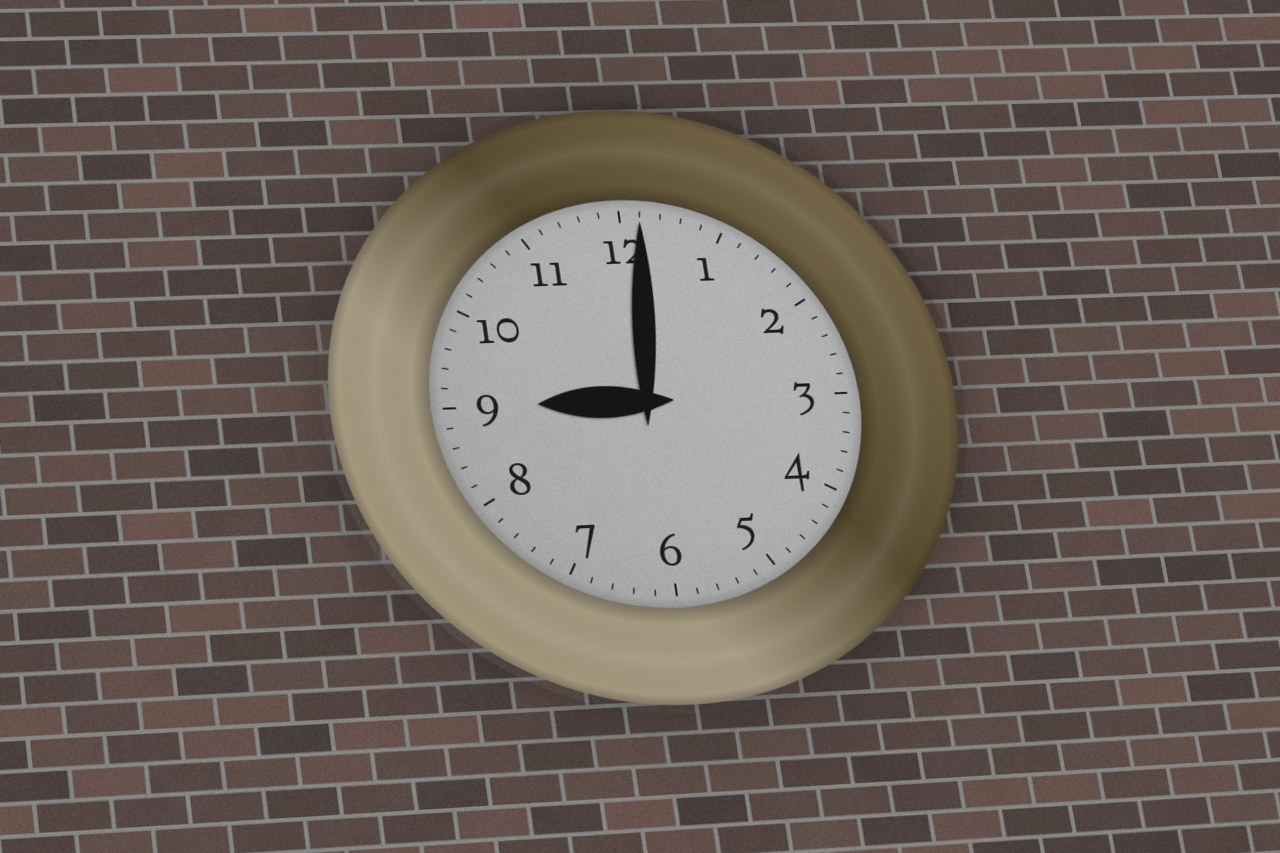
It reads {"hour": 9, "minute": 1}
